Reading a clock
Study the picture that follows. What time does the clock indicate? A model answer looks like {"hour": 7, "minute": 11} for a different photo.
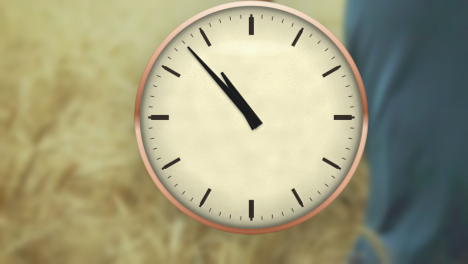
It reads {"hour": 10, "minute": 53}
